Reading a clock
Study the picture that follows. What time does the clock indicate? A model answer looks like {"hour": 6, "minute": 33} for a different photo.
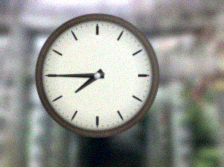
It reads {"hour": 7, "minute": 45}
